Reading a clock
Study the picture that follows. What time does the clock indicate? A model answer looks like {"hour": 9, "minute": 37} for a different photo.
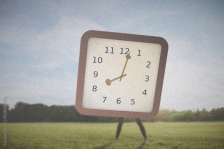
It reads {"hour": 8, "minute": 2}
